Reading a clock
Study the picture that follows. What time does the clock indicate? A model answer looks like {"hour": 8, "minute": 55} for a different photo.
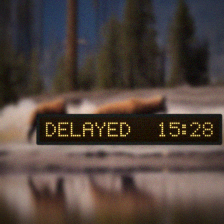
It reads {"hour": 15, "minute": 28}
